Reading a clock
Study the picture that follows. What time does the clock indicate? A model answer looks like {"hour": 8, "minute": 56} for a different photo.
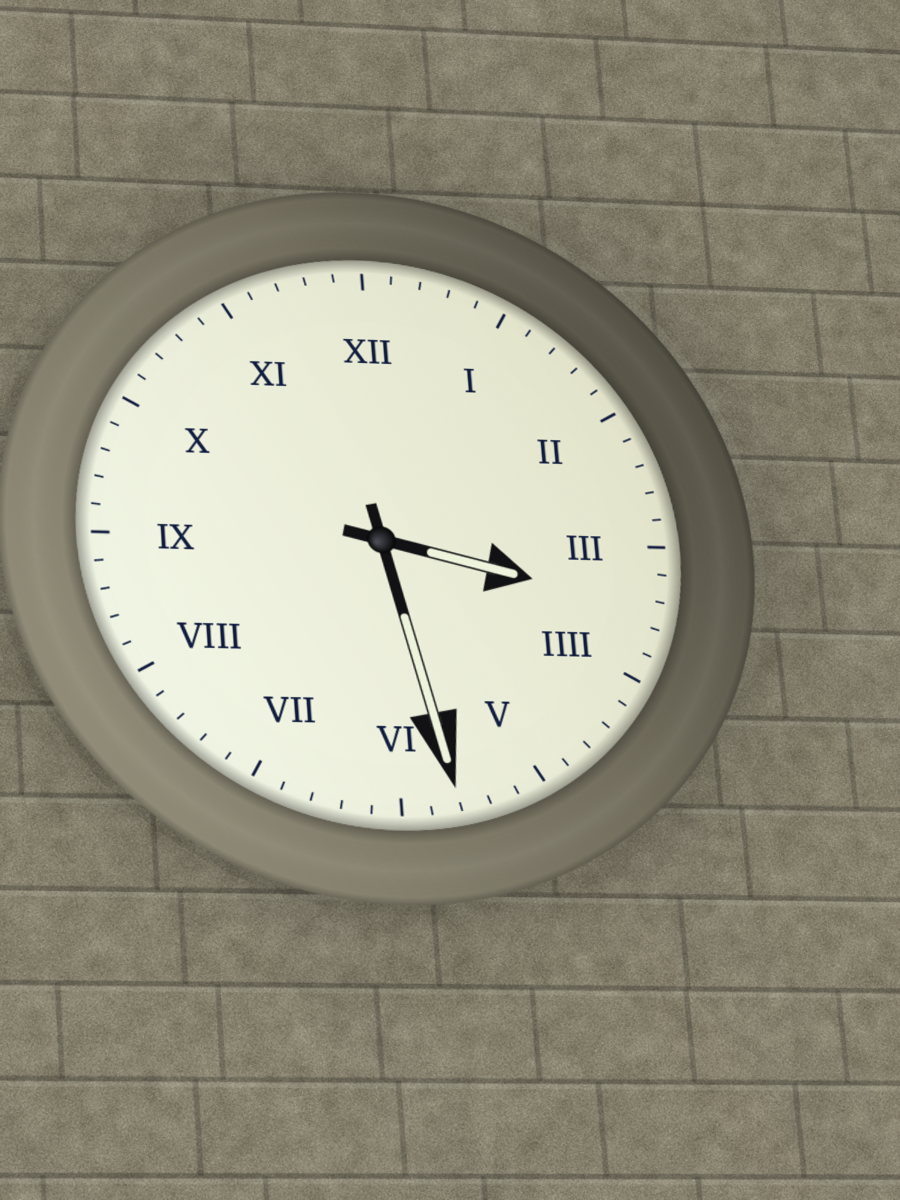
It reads {"hour": 3, "minute": 28}
